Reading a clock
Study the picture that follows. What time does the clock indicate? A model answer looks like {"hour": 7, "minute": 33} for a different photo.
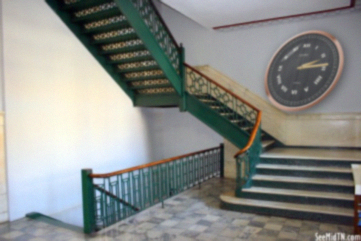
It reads {"hour": 2, "minute": 14}
